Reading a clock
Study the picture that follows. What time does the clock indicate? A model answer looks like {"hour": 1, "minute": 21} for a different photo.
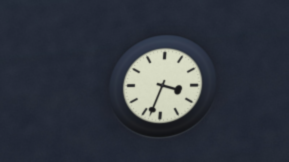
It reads {"hour": 3, "minute": 33}
